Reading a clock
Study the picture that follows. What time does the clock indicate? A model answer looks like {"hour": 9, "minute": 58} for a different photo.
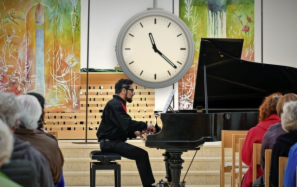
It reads {"hour": 11, "minute": 22}
